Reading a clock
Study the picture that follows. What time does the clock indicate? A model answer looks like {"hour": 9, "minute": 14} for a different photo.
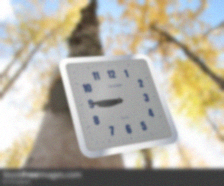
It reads {"hour": 8, "minute": 45}
